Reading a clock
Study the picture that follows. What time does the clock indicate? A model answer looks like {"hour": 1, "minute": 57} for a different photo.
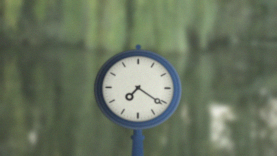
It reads {"hour": 7, "minute": 21}
